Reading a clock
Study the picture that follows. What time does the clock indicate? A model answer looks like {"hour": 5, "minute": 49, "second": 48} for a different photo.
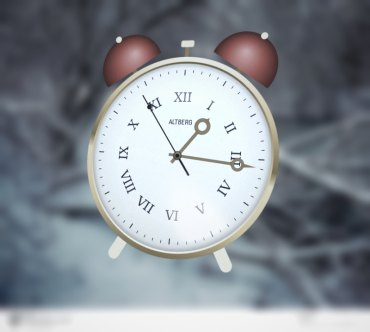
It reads {"hour": 1, "minute": 15, "second": 54}
